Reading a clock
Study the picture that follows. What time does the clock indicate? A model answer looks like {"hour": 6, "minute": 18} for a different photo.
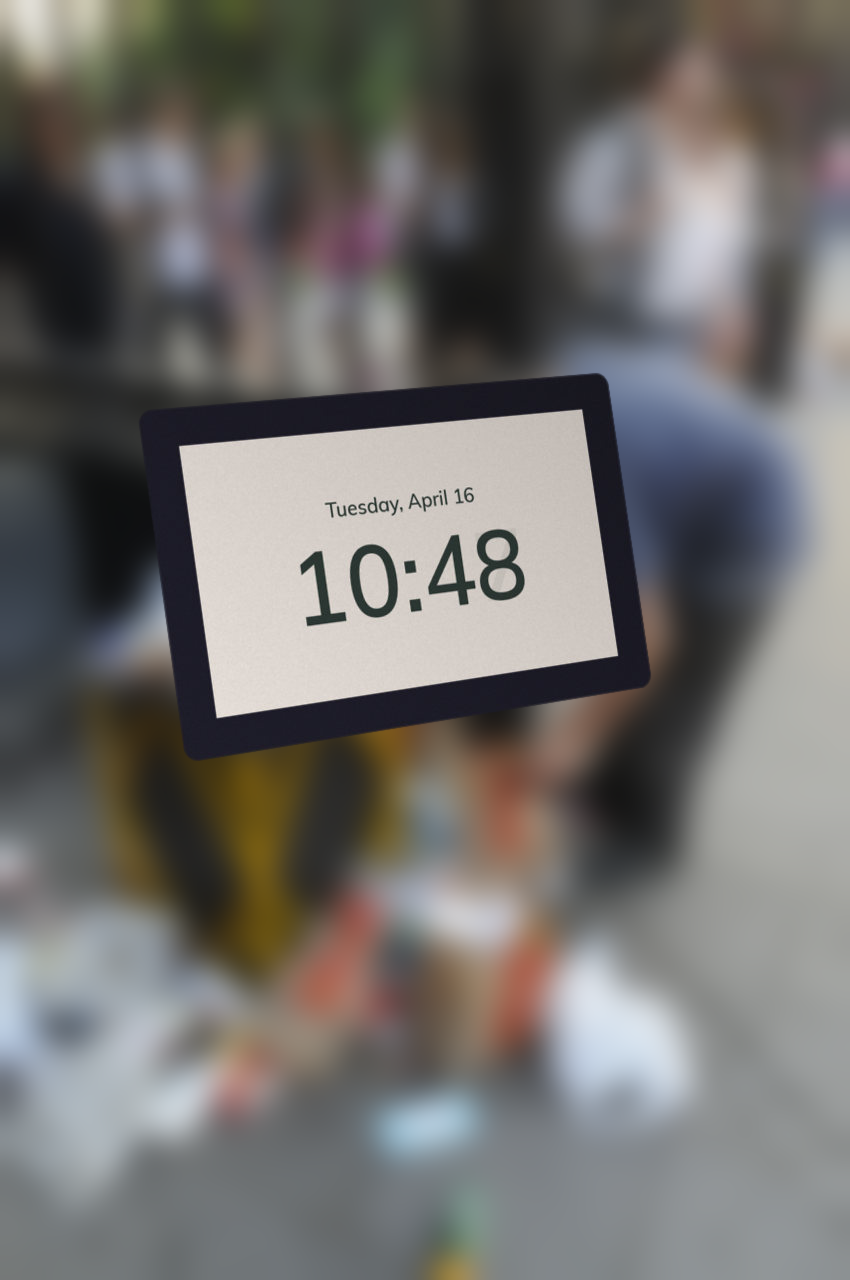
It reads {"hour": 10, "minute": 48}
